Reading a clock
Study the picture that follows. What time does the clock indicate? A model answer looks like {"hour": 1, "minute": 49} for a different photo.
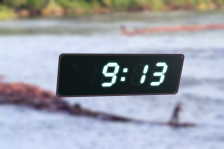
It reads {"hour": 9, "minute": 13}
